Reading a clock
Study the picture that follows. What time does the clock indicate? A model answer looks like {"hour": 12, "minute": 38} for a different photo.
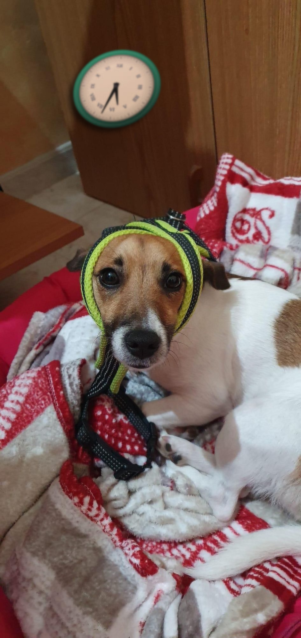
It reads {"hour": 5, "minute": 33}
